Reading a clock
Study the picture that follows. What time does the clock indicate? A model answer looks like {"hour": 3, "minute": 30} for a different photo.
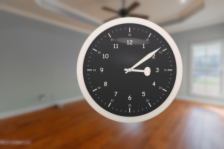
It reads {"hour": 3, "minute": 9}
